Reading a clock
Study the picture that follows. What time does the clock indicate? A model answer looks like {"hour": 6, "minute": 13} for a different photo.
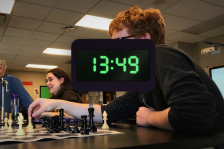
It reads {"hour": 13, "minute": 49}
